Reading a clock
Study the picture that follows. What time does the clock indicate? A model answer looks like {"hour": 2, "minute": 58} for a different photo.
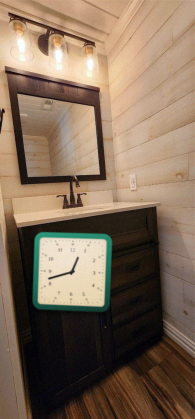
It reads {"hour": 12, "minute": 42}
